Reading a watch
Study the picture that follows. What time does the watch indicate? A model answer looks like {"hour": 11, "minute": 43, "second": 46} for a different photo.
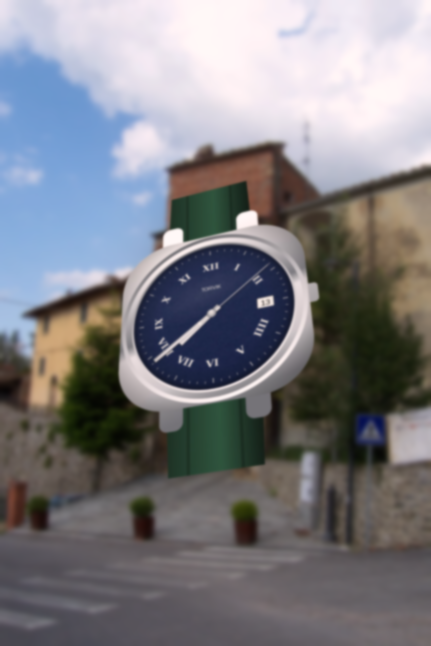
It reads {"hour": 7, "minute": 39, "second": 9}
